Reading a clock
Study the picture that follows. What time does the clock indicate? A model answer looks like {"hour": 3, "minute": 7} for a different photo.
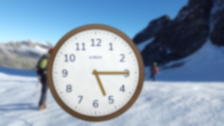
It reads {"hour": 5, "minute": 15}
